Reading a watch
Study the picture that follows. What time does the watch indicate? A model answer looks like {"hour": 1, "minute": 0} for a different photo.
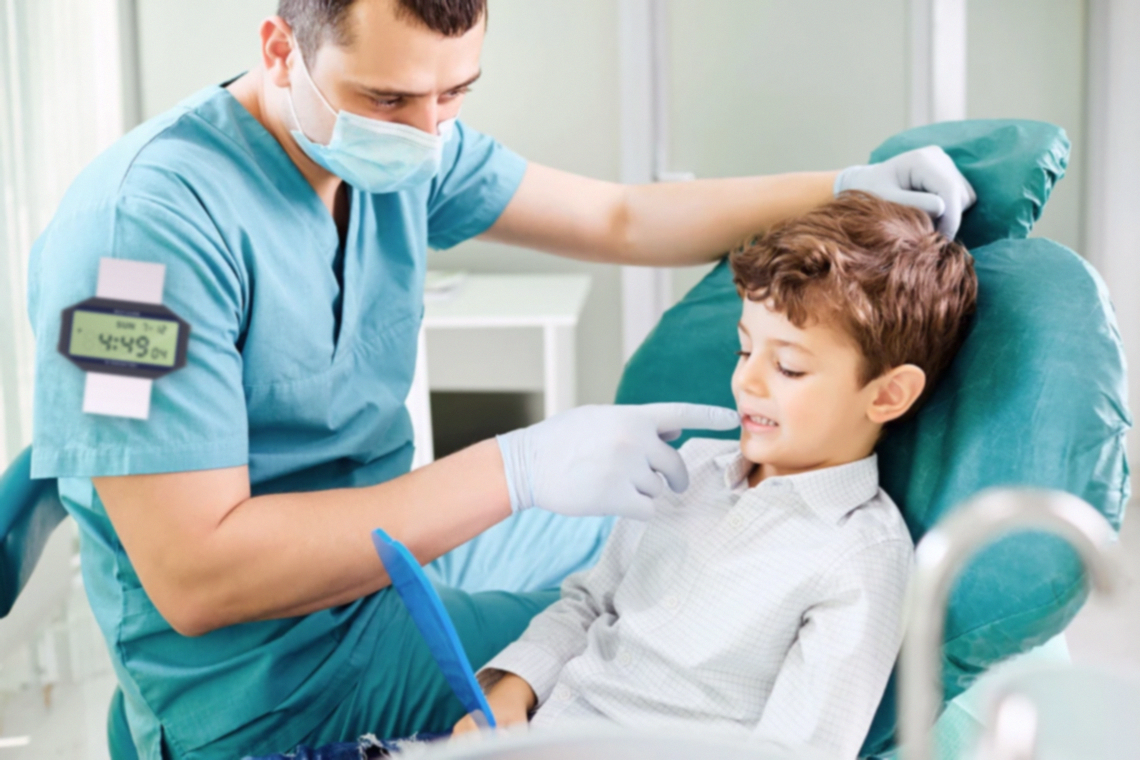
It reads {"hour": 4, "minute": 49}
